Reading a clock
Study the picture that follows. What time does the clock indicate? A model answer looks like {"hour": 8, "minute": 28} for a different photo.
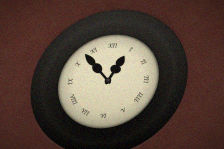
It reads {"hour": 12, "minute": 53}
